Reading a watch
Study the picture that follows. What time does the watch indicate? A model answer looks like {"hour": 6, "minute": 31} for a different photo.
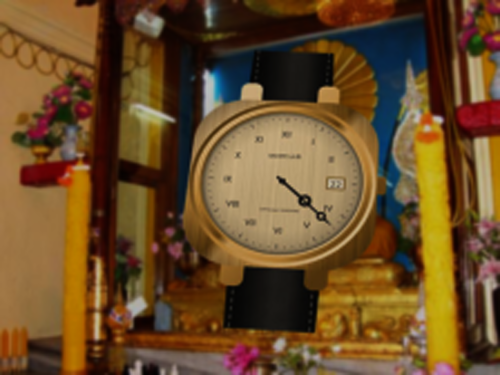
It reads {"hour": 4, "minute": 22}
